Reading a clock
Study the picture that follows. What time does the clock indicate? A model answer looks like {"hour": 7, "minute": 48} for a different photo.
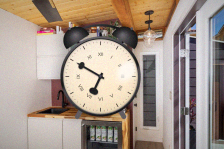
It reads {"hour": 6, "minute": 50}
